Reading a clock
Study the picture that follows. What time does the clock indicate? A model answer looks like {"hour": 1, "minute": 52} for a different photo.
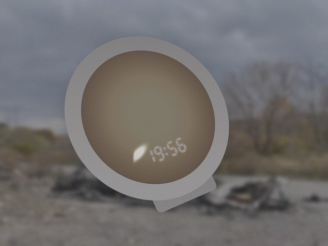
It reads {"hour": 19, "minute": 56}
